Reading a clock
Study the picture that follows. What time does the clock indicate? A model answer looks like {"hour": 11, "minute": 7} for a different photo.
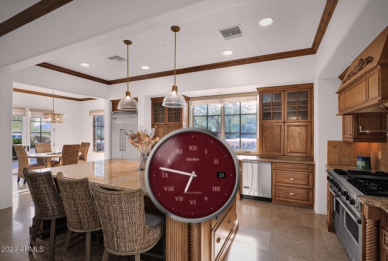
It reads {"hour": 6, "minute": 47}
